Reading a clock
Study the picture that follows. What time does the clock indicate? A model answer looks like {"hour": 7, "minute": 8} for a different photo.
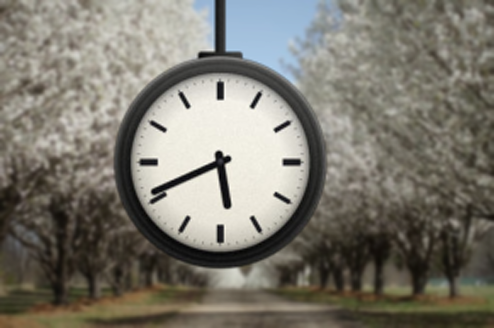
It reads {"hour": 5, "minute": 41}
